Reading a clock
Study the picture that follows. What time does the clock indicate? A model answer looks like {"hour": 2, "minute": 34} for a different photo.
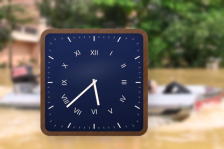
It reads {"hour": 5, "minute": 38}
